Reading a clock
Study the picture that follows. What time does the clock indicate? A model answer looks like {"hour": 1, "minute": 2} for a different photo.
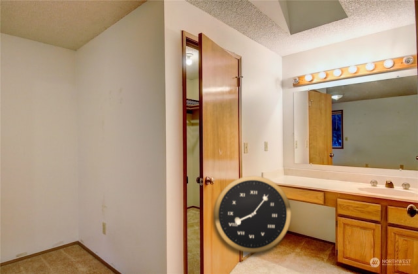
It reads {"hour": 8, "minute": 6}
